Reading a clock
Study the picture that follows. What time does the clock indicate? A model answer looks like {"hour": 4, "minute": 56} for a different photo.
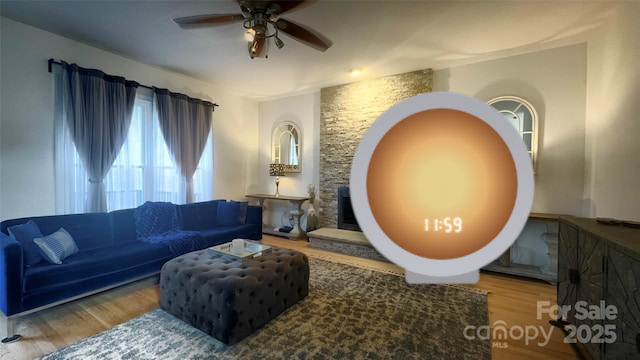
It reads {"hour": 11, "minute": 59}
